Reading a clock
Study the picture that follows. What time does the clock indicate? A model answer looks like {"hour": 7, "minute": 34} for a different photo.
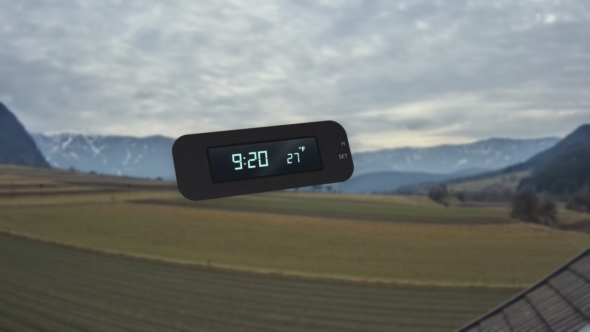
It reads {"hour": 9, "minute": 20}
